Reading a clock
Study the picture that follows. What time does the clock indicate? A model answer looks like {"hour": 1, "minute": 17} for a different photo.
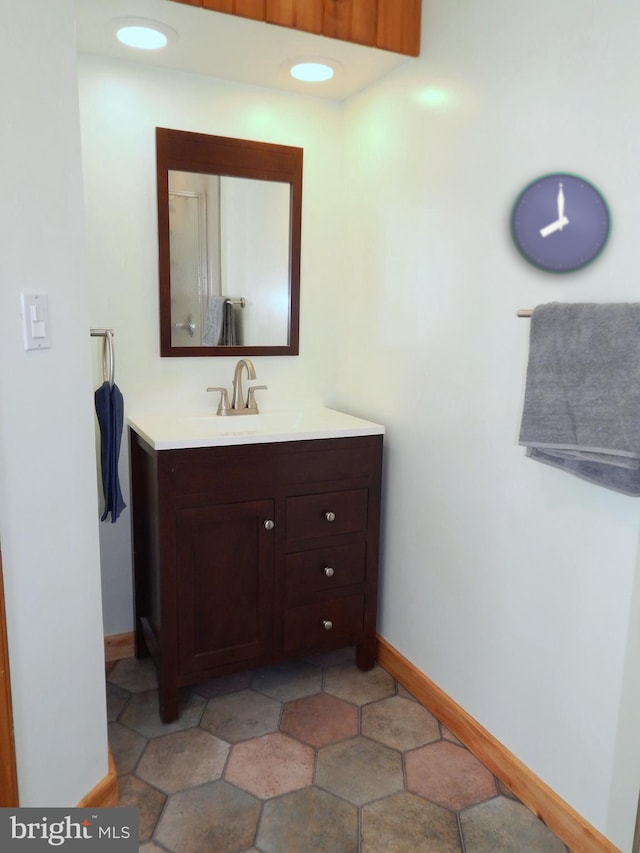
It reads {"hour": 8, "minute": 0}
